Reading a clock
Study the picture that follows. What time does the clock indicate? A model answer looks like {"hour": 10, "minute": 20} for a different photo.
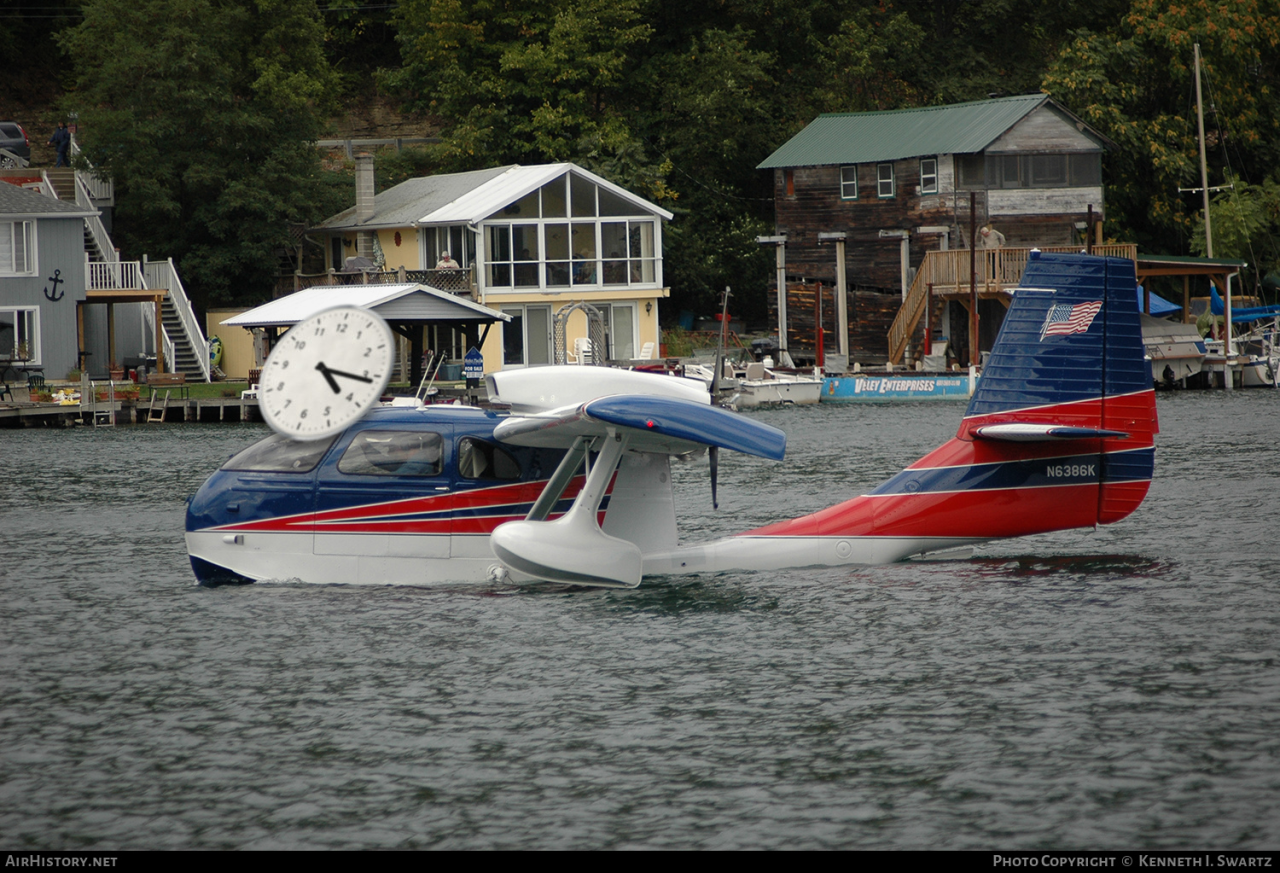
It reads {"hour": 4, "minute": 16}
